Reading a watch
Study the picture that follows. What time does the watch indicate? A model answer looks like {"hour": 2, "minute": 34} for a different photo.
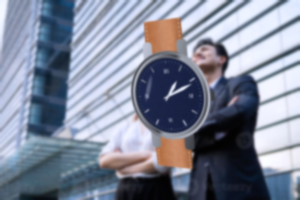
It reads {"hour": 1, "minute": 11}
